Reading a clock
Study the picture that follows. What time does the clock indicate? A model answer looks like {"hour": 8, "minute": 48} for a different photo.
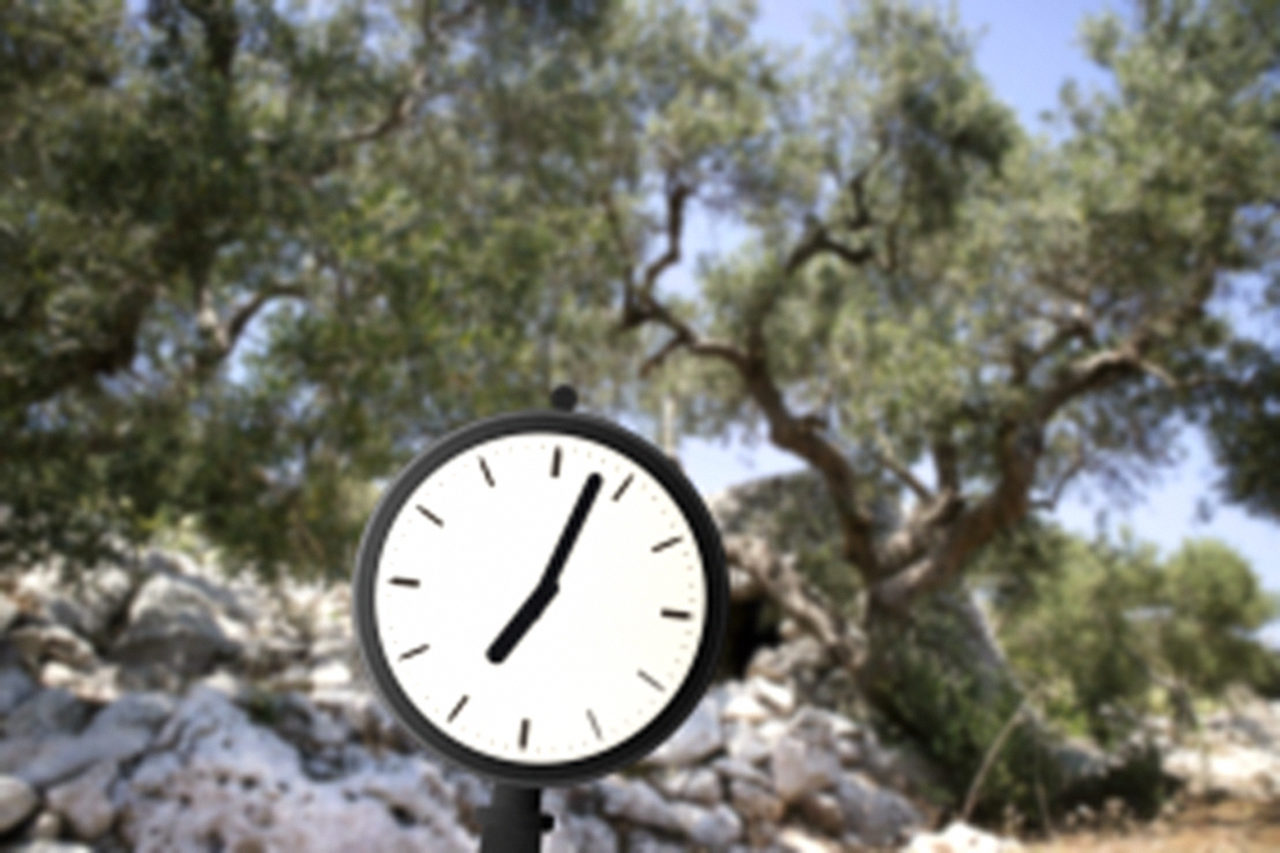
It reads {"hour": 7, "minute": 3}
